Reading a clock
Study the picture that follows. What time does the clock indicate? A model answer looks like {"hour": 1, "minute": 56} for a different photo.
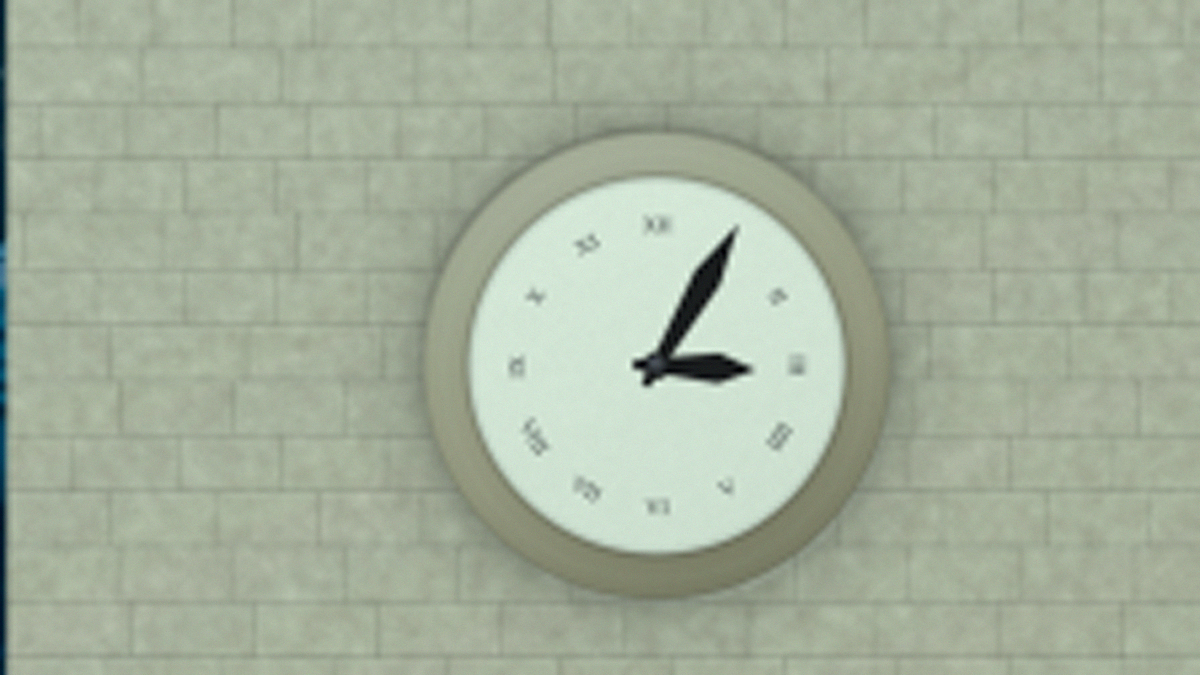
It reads {"hour": 3, "minute": 5}
